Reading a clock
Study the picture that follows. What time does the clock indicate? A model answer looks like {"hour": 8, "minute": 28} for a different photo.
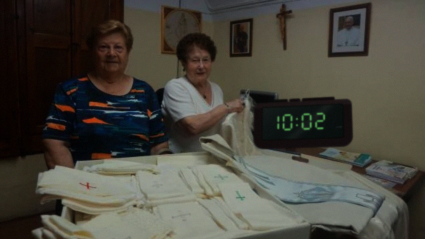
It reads {"hour": 10, "minute": 2}
